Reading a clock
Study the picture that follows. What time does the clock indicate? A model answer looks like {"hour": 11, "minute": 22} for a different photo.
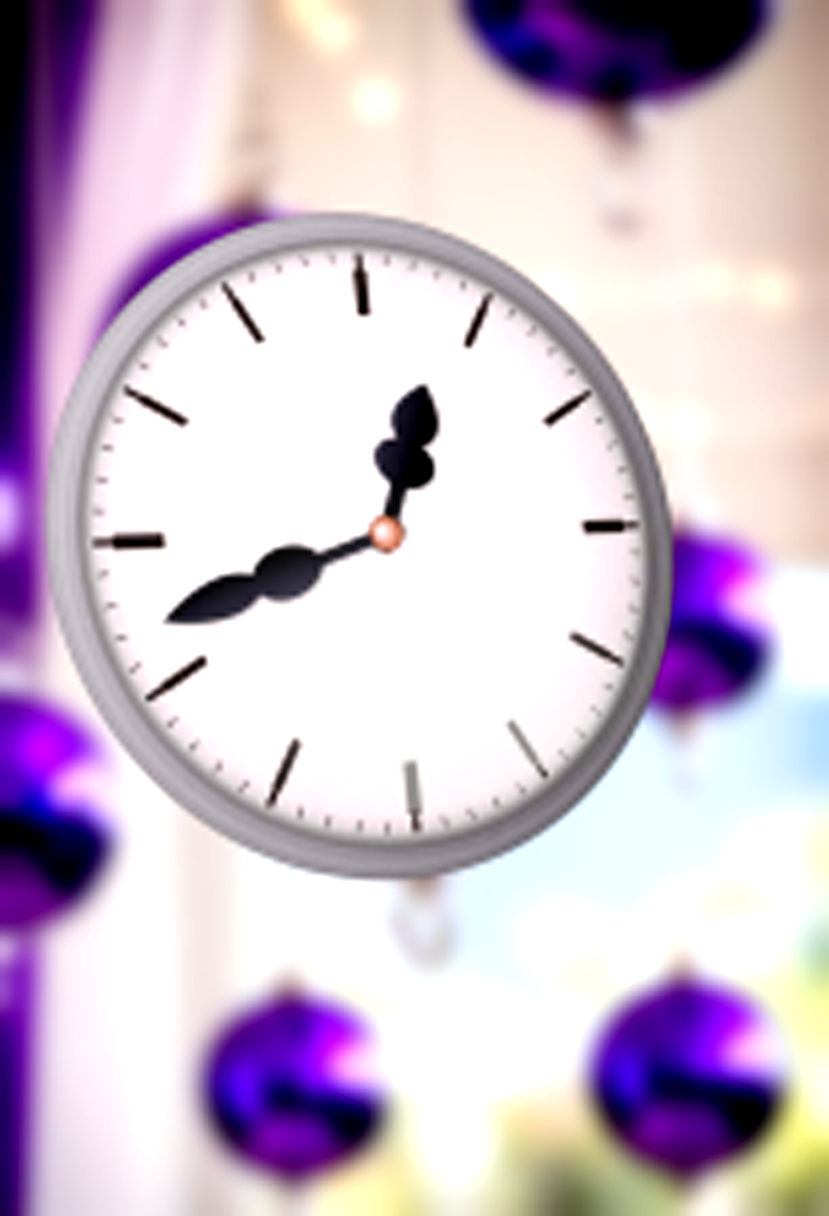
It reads {"hour": 12, "minute": 42}
